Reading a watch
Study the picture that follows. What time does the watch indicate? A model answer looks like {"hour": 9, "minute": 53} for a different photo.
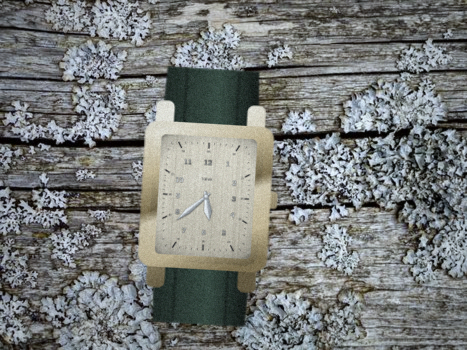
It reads {"hour": 5, "minute": 38}
